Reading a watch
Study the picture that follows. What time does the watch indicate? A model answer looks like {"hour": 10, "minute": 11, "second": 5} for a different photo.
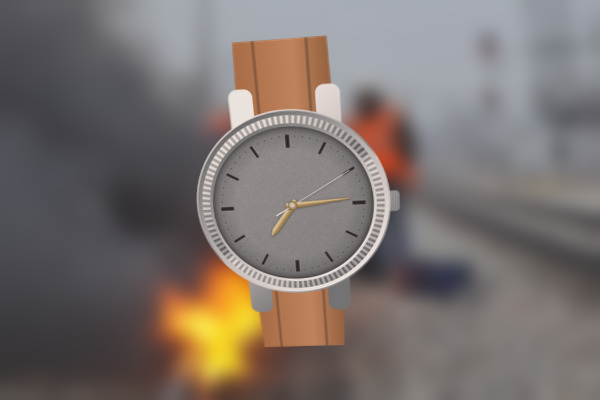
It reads {"hour": 7, "minute": 14, "second": 10}
